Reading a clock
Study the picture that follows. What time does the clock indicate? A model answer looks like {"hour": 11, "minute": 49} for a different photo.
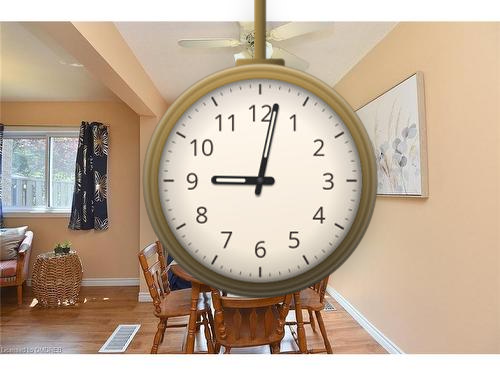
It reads {"hour": 9, "minute": 2}
